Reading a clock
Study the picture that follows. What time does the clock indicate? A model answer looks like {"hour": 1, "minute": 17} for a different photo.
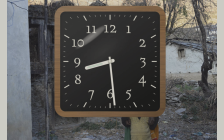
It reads {"hour": 8, "minute": 29}
